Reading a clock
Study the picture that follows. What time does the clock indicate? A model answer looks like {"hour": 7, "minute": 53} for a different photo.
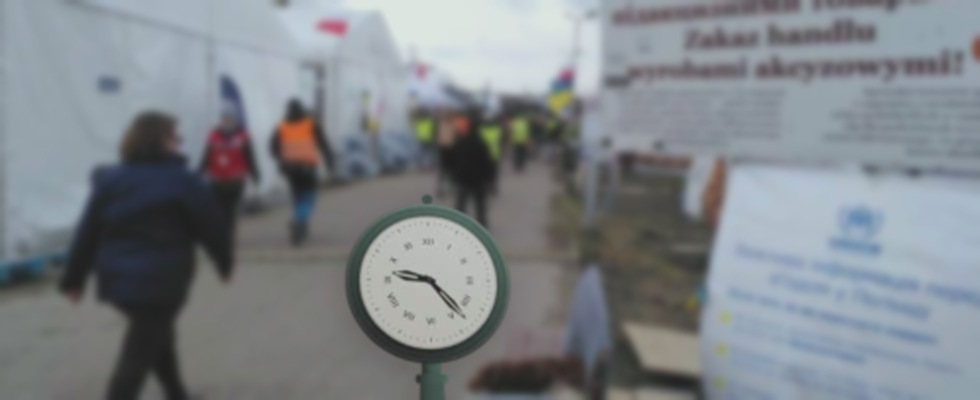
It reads {"hour": 9, "minute": 23}
